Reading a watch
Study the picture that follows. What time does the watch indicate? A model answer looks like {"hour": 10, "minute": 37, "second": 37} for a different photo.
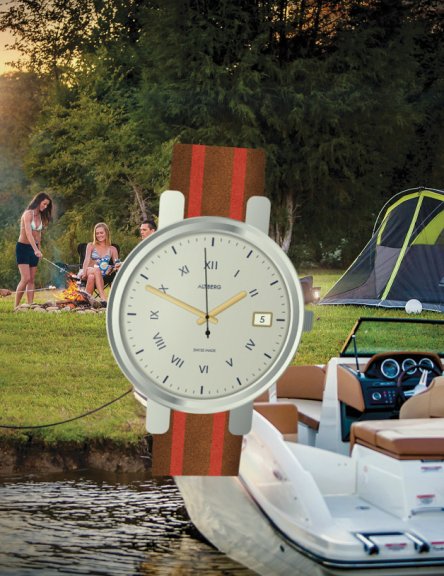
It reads {"hour": 1, "minute": 48, "second": 59}
